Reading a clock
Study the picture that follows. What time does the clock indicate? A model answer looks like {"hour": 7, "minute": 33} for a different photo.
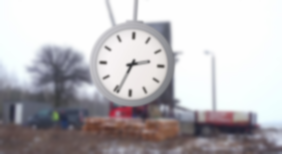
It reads {"hour": 2, "minute": 34}
